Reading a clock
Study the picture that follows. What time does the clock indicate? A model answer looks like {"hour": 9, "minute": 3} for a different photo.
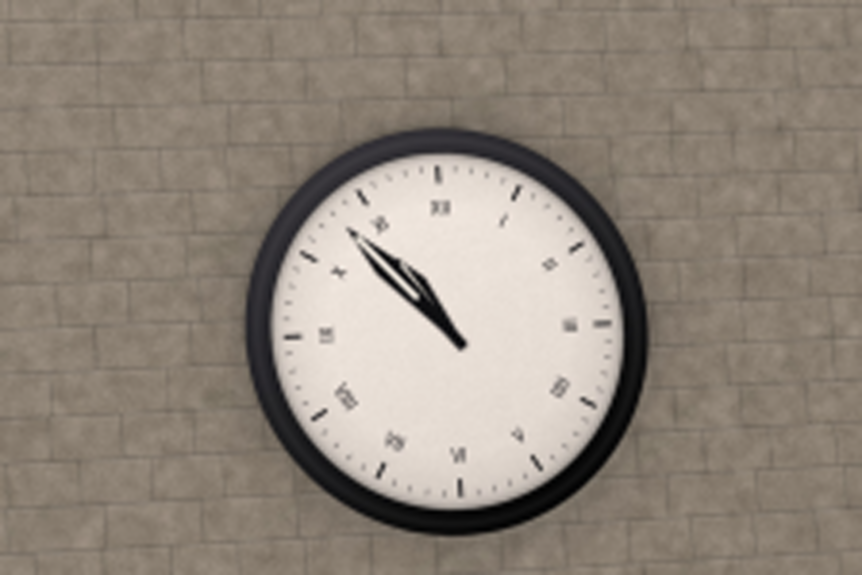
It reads {"hour": 10, "minute": 53}
